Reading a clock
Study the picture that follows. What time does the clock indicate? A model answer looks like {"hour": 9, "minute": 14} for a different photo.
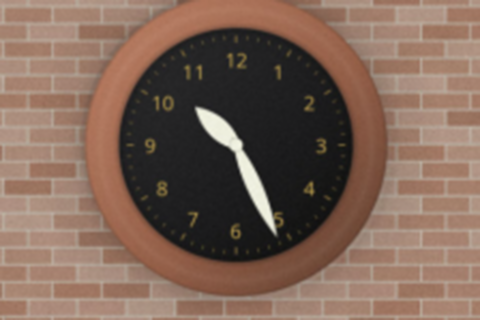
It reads {"hour": 10, "minute": 26}
